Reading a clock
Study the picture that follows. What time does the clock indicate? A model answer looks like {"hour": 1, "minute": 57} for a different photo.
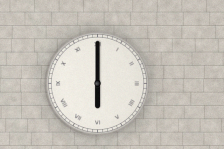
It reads {"hour": 6, "minute": 0}
